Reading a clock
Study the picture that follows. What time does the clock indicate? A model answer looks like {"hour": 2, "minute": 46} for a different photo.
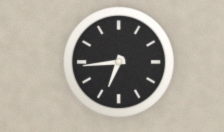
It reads {"hour": 6, "minute": 44}
